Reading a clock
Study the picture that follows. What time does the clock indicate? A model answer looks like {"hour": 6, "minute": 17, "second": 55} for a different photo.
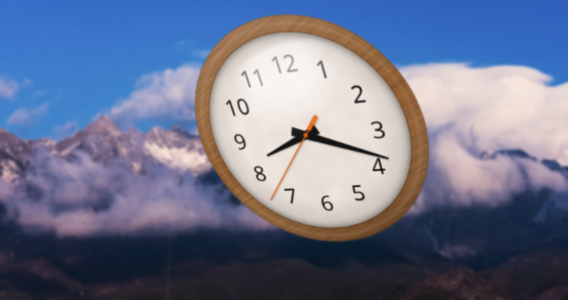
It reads {"hour": 8, "minute": 18, "second": 37}
